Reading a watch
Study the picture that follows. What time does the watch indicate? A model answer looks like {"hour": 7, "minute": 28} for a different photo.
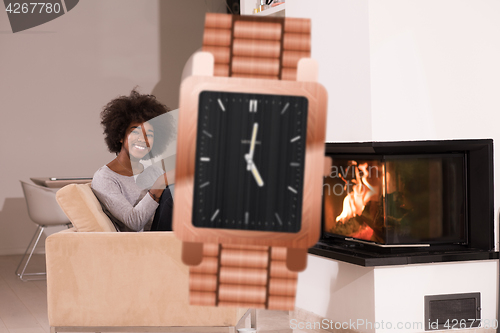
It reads {"hour": 5, "minute": 1}
